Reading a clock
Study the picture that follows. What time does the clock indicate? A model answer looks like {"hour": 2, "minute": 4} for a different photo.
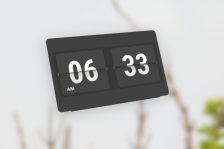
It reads {"hour": 6, "minute": 33}
